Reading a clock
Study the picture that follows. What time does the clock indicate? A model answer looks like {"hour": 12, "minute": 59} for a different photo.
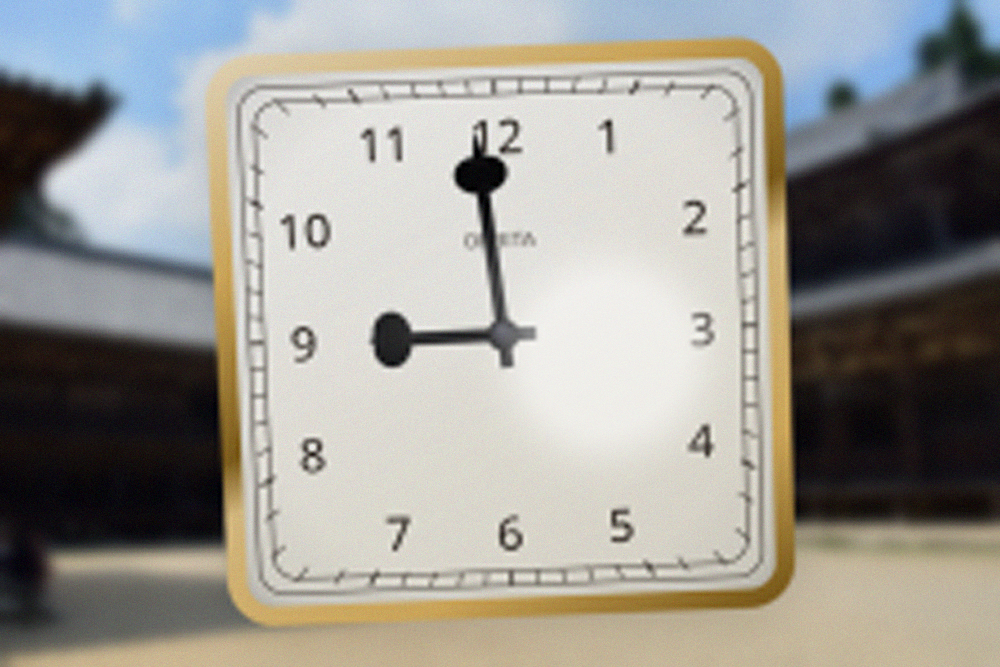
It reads {"hour": 8, "minute": 59}
